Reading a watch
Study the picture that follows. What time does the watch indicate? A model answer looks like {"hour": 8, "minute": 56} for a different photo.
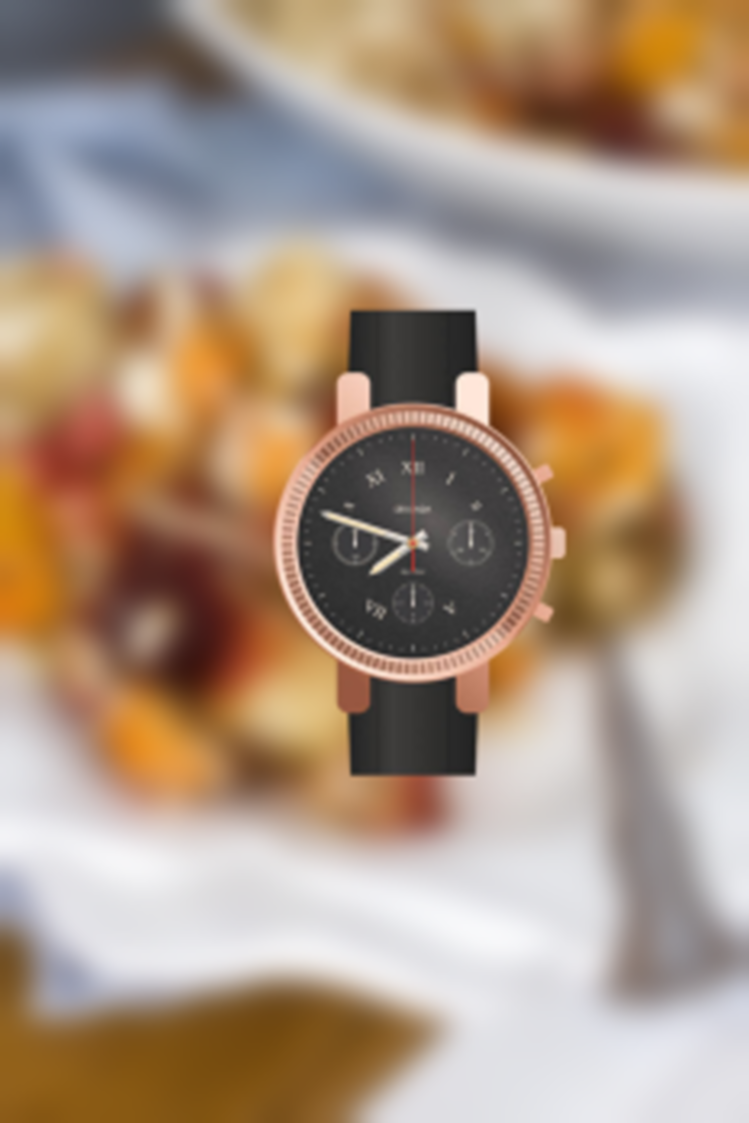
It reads {"hour": 7, "minute": 48}
